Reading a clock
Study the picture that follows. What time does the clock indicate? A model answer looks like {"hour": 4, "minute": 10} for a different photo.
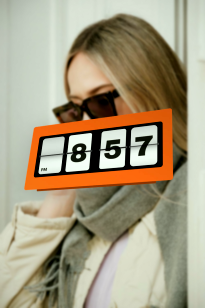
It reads {"hour": 8, "minute": 57}
